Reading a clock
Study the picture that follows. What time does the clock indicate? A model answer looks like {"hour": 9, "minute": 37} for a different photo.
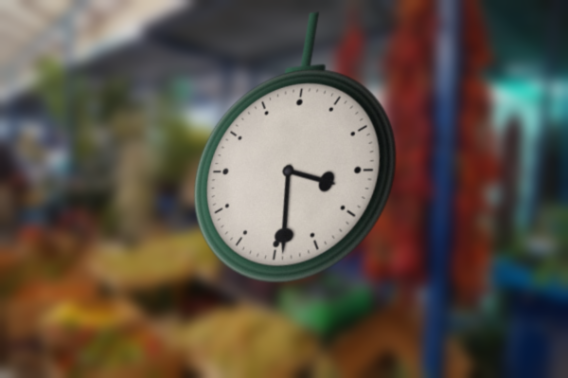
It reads {"hour": 3, "minute": 29}
